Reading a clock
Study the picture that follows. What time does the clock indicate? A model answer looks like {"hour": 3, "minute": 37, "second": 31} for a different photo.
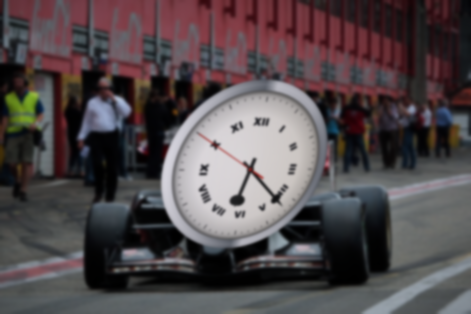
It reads {"hour": 6, "minute": 21, "second": 50}
